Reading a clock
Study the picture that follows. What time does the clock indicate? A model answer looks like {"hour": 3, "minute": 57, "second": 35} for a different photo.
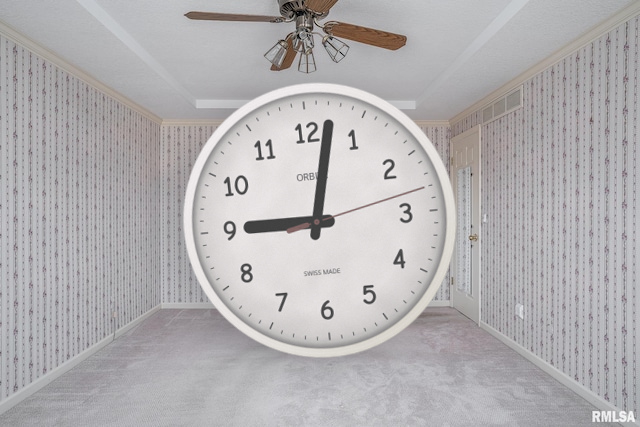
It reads {"hour": 9, "minute": 2, "second": 13}
